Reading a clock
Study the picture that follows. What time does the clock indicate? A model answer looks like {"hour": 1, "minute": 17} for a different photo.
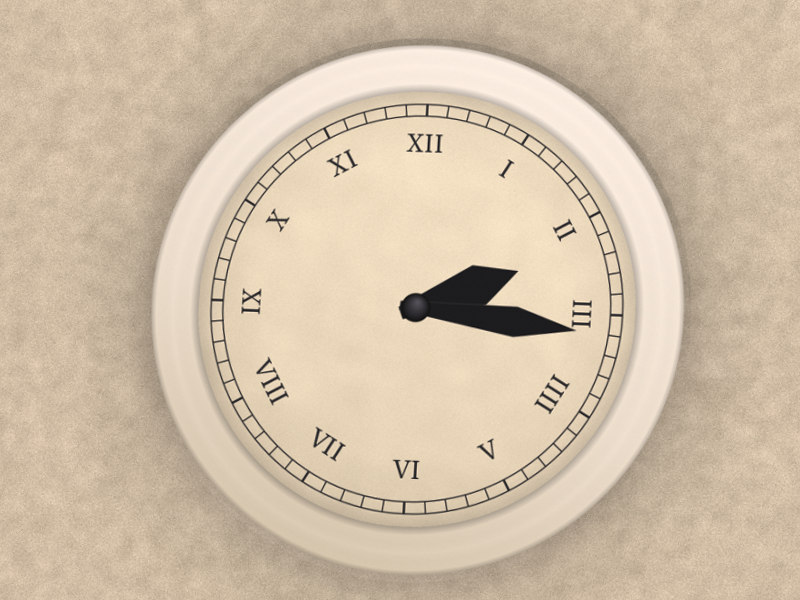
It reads {"hour": 2, "minute": 16}
